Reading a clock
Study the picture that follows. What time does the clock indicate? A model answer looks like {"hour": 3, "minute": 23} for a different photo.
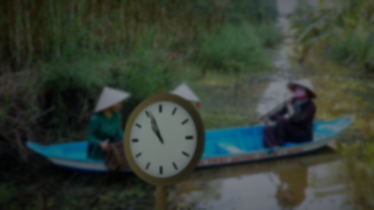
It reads {"hour": 10, "minute": 56}
